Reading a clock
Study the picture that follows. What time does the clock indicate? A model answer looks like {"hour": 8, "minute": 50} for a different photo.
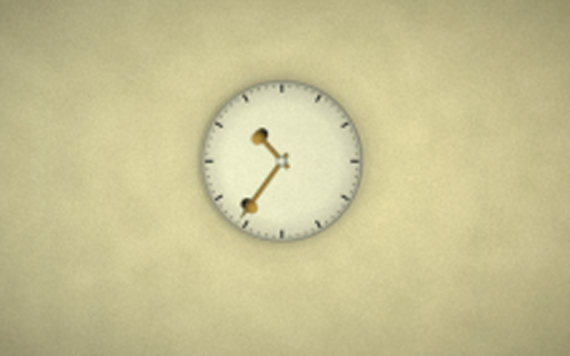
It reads {"hour": 10, "minute": 36}
